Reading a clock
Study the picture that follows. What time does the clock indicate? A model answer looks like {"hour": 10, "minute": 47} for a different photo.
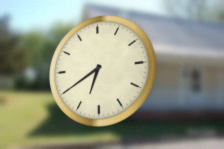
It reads {"hour": 6, "minute": 40}
